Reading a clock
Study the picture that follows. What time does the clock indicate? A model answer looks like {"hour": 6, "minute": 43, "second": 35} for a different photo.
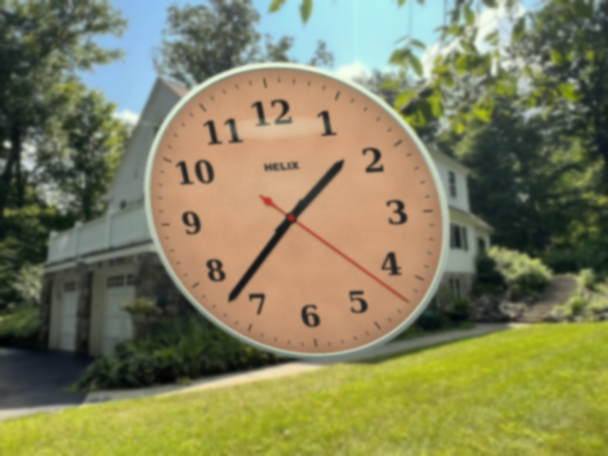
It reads {"hour": 1, "minute": 37, "second": 22}
